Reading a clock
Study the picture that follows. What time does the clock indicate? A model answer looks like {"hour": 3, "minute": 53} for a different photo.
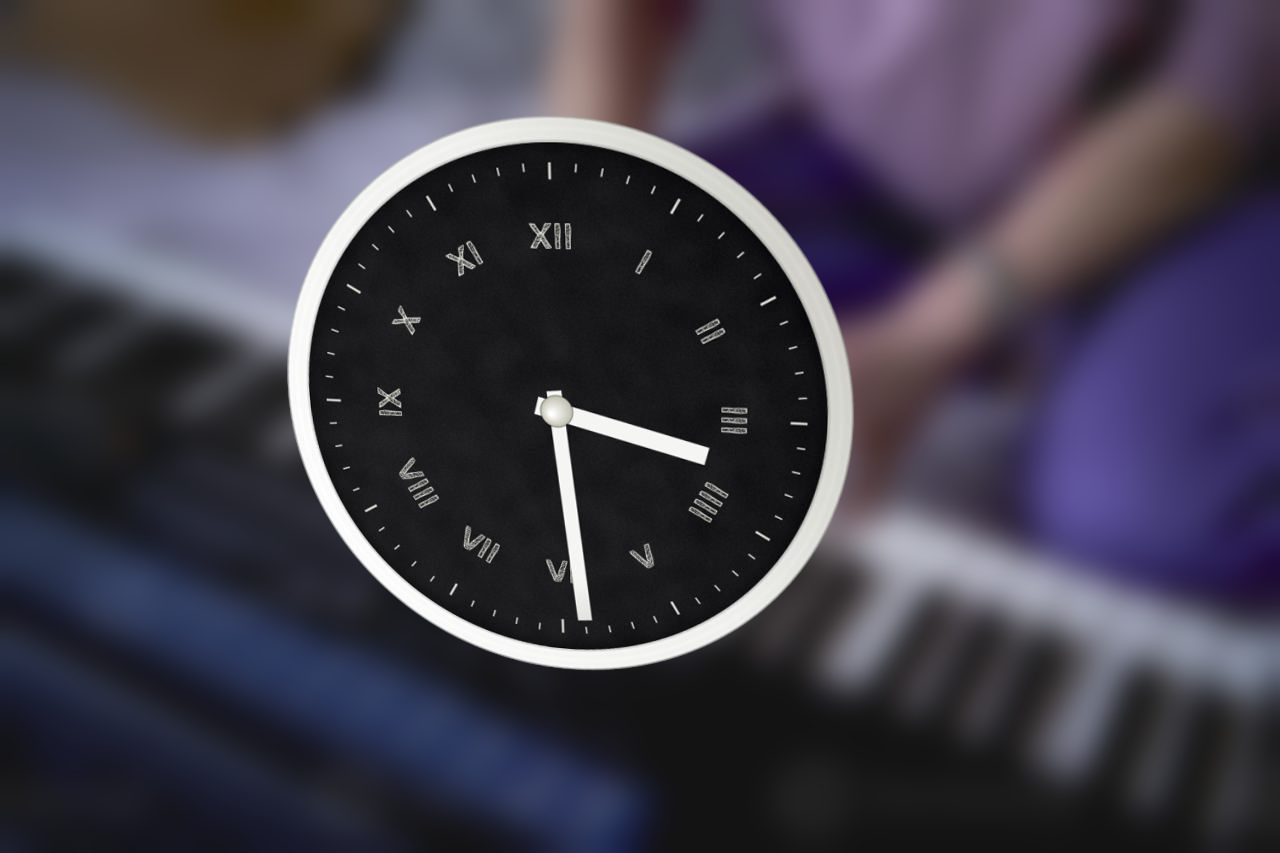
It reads {"hour": 3, "minute": 29}
